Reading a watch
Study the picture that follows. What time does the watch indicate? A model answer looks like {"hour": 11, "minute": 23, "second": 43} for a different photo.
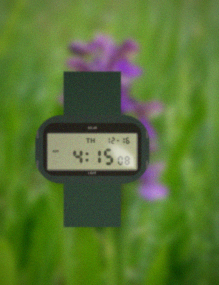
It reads {"hour": 4, "minute": 15, "second": 8}
